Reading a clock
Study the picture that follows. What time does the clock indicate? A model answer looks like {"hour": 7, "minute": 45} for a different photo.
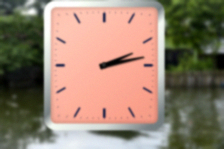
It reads {"hour": 2, "minute": 13}
